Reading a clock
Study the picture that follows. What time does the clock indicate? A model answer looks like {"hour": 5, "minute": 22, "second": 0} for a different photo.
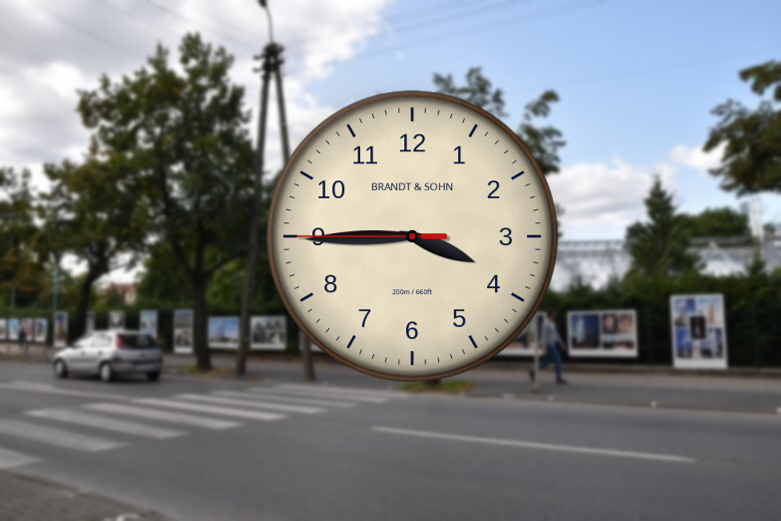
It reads {"hour": 3, "minute": 44, "second": 45}
